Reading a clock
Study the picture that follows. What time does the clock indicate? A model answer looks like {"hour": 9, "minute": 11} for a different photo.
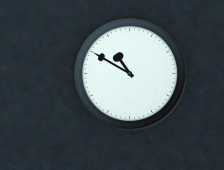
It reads {"hour": 10, "minute": 50}
